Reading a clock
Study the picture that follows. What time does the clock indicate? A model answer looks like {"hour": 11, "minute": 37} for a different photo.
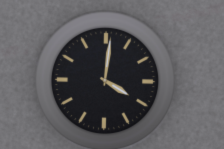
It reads {"hour": 4, "minute": 1}
